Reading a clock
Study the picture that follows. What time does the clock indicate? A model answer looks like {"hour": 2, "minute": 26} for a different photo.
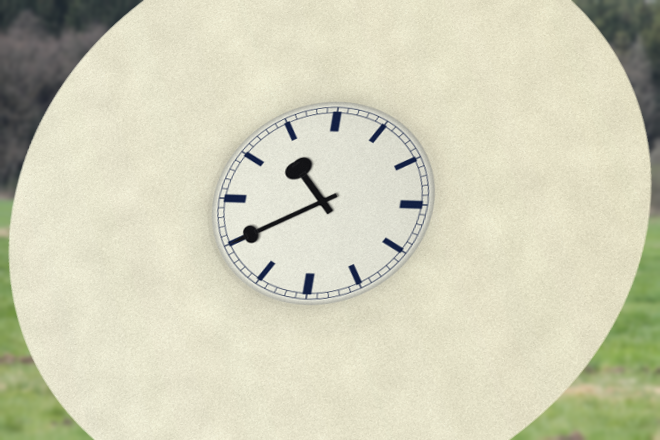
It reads {"hour": 10, "minute": 40}
